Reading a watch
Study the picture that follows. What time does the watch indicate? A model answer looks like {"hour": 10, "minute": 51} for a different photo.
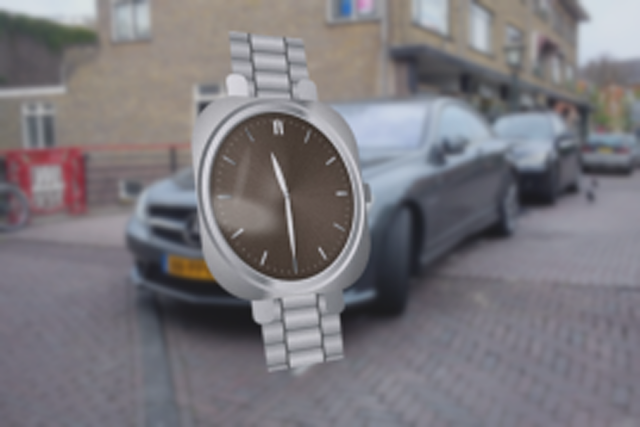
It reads {"hour": 11, "minute": 30}
